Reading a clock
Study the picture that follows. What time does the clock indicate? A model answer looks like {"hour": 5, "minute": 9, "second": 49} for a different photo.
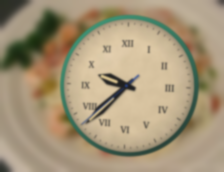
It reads {"hour": 9, "minute": 37, "second": 38}
